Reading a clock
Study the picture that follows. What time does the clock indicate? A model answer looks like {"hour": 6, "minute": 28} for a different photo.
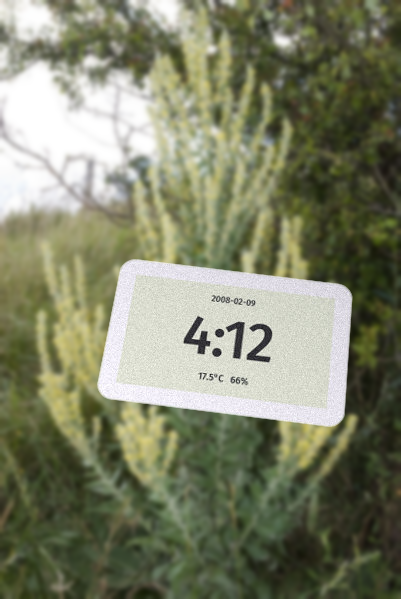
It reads {"hour": 4, "minute": 12}
